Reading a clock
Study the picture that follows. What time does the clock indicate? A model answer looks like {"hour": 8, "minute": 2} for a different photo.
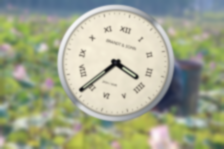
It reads {"hour": 3, "minute": 36}
